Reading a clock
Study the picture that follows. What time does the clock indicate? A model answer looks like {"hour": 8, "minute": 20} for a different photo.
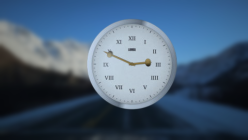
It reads {"hour": 2, "minute": 49}
